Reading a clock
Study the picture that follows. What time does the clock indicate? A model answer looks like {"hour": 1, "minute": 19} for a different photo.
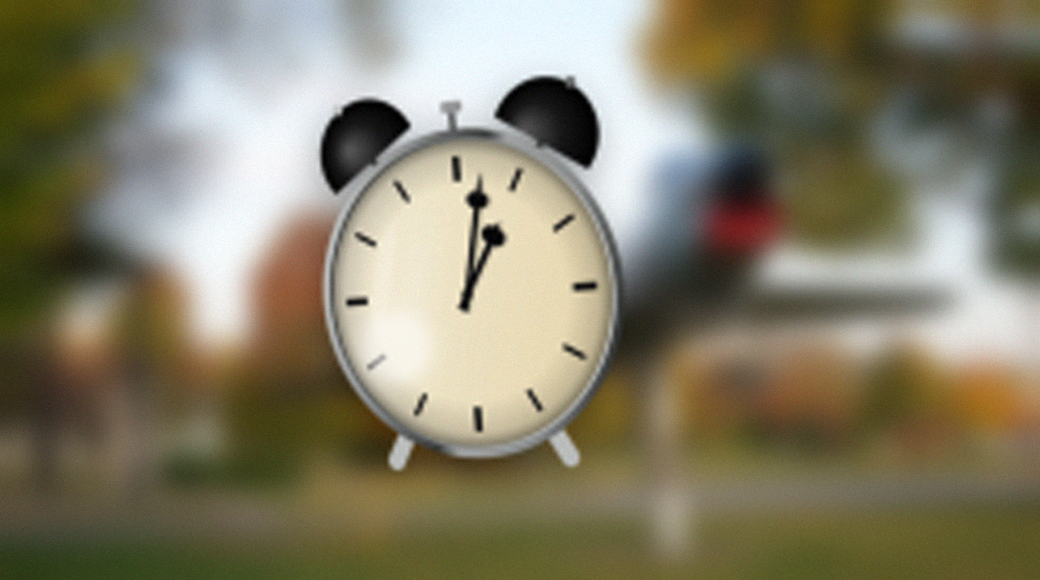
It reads {"hour": 1, "minute": 2}
